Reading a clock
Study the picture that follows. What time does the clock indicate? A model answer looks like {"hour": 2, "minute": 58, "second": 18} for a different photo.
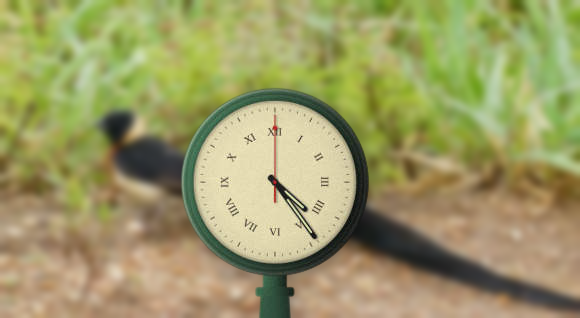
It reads {"hour": 4, "minute": 24, "second": 0}
